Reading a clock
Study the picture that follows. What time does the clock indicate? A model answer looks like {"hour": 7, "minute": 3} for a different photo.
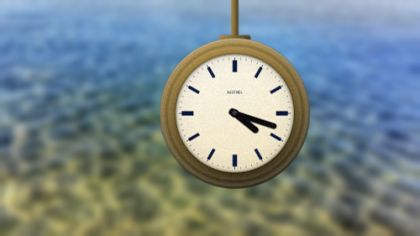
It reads {"hour": 4, "minute": 18}
